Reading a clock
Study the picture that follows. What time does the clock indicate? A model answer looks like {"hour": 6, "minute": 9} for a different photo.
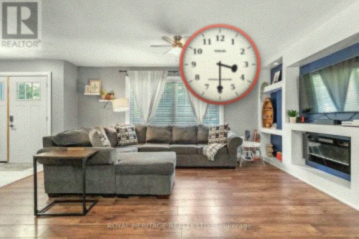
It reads {"hour": 3, "minute": 30}
